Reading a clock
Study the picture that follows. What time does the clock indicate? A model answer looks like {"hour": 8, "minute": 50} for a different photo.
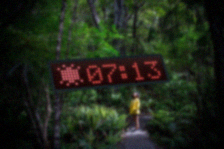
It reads {"hour": 7, "minute": 13}
